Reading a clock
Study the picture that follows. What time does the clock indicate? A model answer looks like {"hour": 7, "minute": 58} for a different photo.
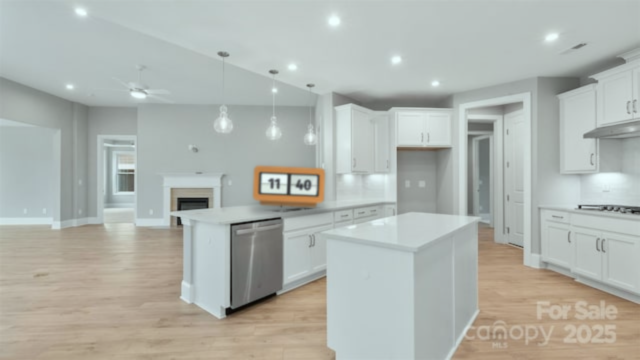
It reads {"hour": 11, "minute": 40}
